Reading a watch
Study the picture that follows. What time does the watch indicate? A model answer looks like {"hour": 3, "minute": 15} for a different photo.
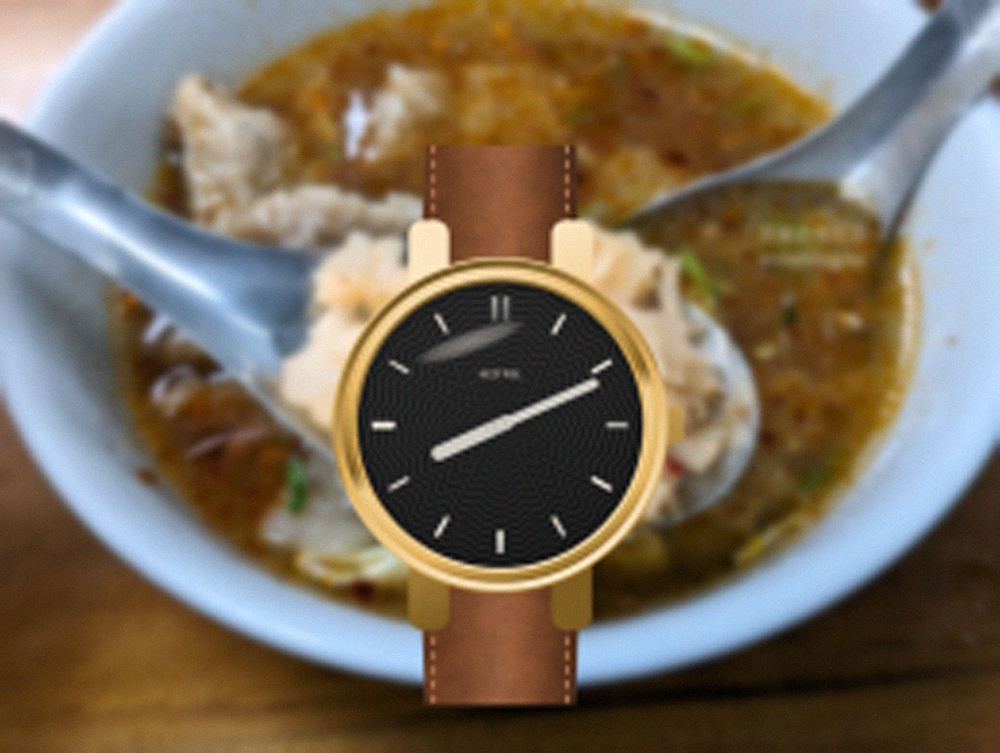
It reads {"hour": 8, "minute": 11}
